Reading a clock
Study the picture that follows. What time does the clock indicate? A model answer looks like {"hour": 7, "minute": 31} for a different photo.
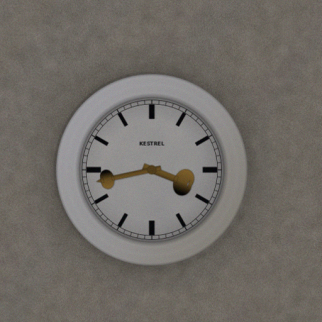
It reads {"hour": 3, "minute": 43}
